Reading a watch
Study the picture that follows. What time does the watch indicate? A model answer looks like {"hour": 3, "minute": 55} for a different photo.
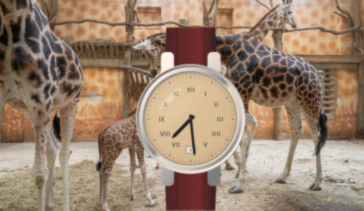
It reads {"hour": 7, "minute": 29}
